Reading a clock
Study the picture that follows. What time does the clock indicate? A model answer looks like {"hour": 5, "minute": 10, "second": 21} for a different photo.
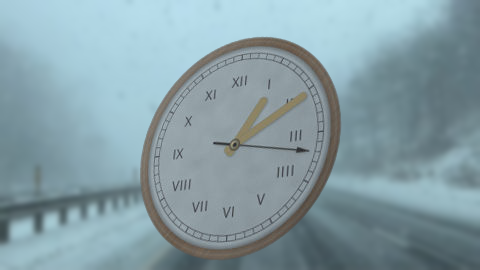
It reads {"hour": 1, "minute": 10, "second": 17}
